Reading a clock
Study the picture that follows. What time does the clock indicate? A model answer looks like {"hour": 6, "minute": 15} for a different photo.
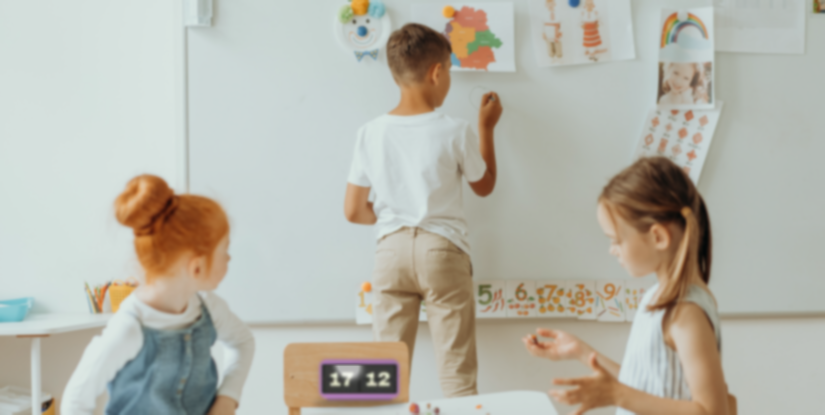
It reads {"hour": 17, "minute": 12}
